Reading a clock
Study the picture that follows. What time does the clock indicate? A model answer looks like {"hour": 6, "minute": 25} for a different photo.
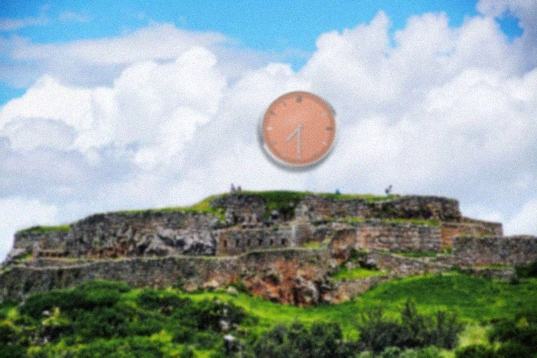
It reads {"hour": 7, "minute": 30}
